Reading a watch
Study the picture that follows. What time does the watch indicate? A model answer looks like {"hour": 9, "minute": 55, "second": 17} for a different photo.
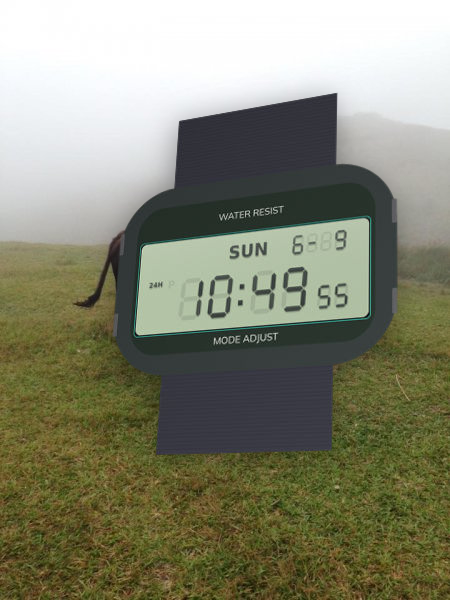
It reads {"hour": 10, "minute": 49, "second": 55}
